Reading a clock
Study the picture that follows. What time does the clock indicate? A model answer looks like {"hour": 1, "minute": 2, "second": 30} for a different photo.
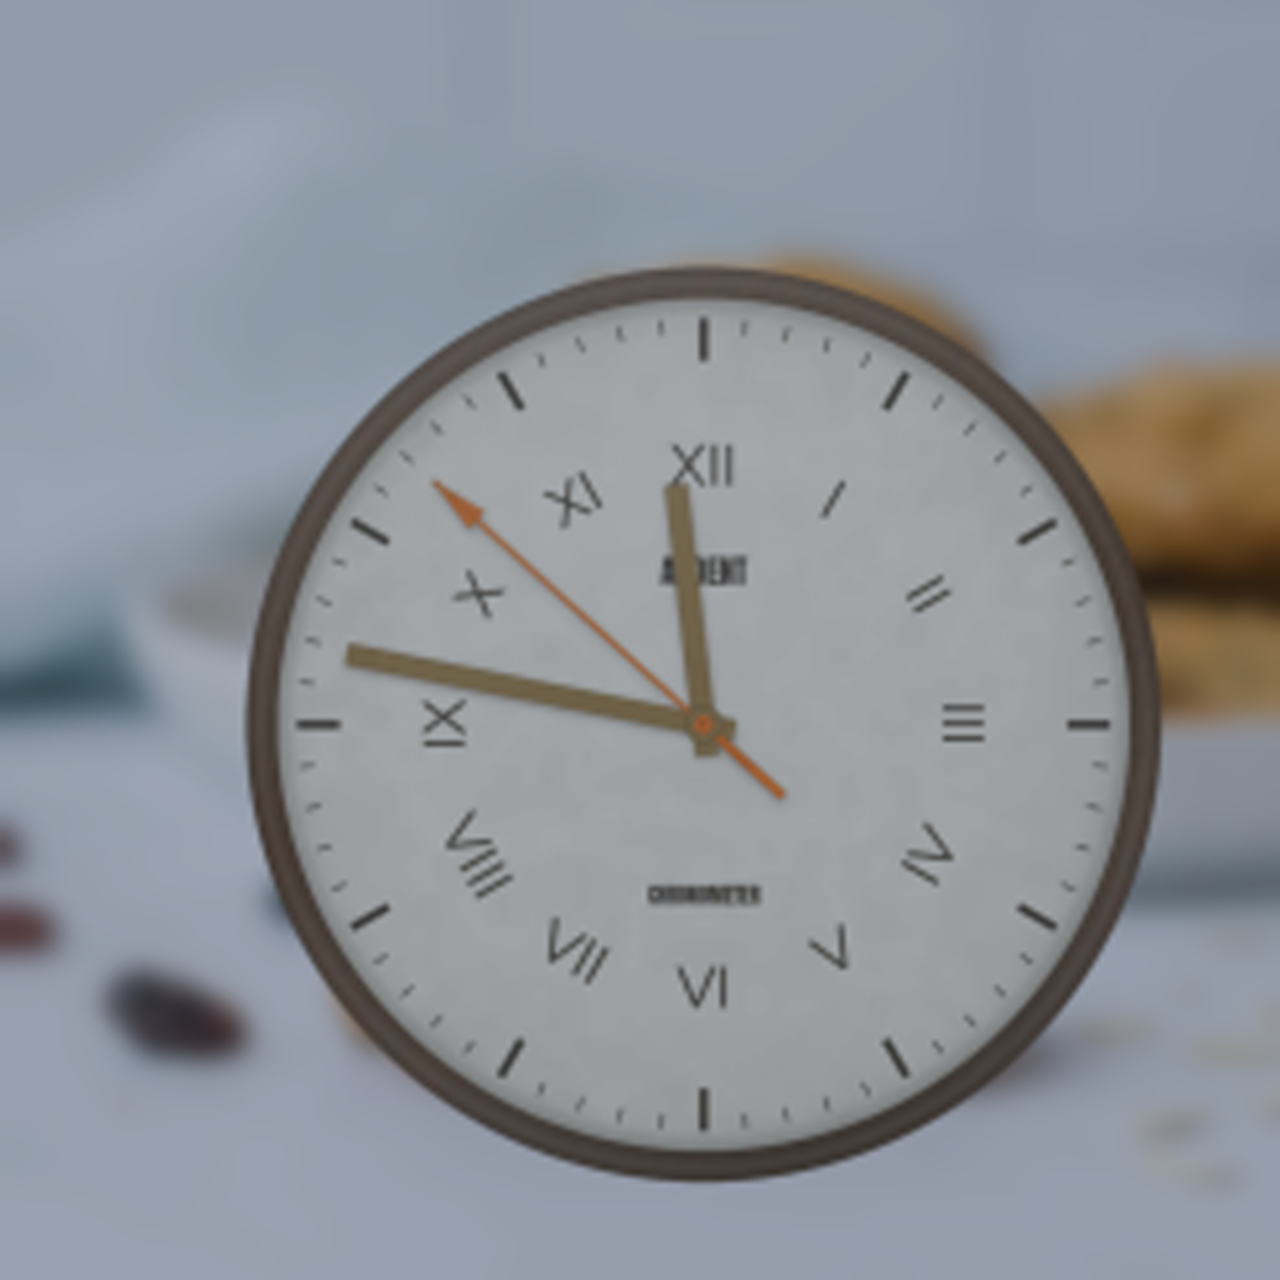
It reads {"hour": 11, "minute": 46, "second": 52}
